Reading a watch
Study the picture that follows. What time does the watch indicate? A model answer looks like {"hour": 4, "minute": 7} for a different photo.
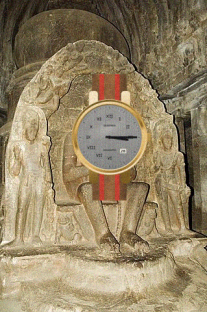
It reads {"hour": 3, "minute": 15}
